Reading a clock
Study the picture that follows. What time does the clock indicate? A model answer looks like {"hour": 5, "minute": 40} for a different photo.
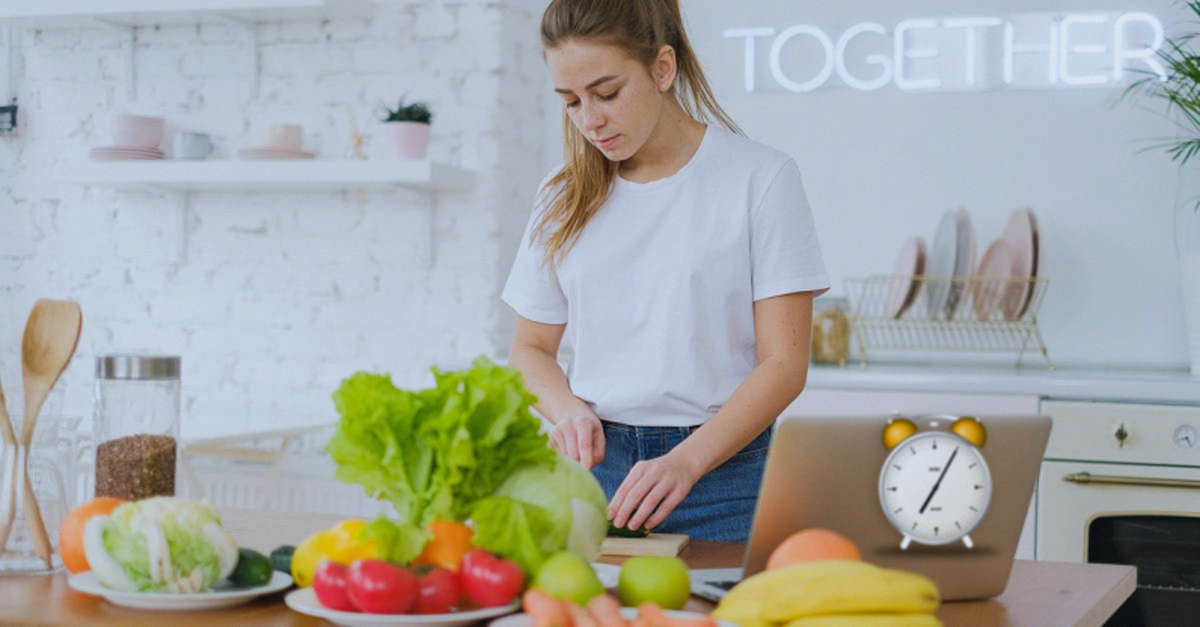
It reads {"hour": 7, "minute": 5}
